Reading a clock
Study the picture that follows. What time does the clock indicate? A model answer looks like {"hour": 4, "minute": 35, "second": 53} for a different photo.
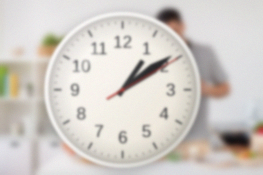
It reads {"hour": 1, "minute": 9, "second": 10}
